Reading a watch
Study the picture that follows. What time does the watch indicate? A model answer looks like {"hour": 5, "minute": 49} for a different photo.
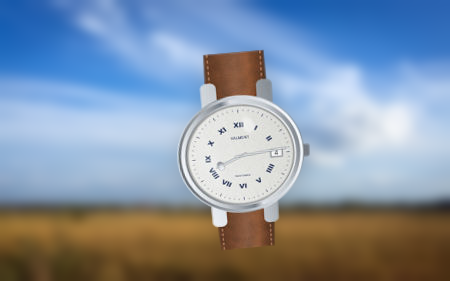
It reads {"hour": 8, "minute": 14}
